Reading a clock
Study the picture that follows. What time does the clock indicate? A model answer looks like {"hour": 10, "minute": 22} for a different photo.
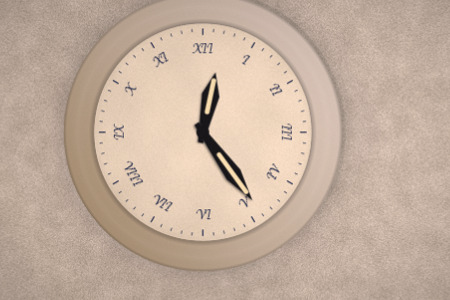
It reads {"hour": 12, "minute": 24}
